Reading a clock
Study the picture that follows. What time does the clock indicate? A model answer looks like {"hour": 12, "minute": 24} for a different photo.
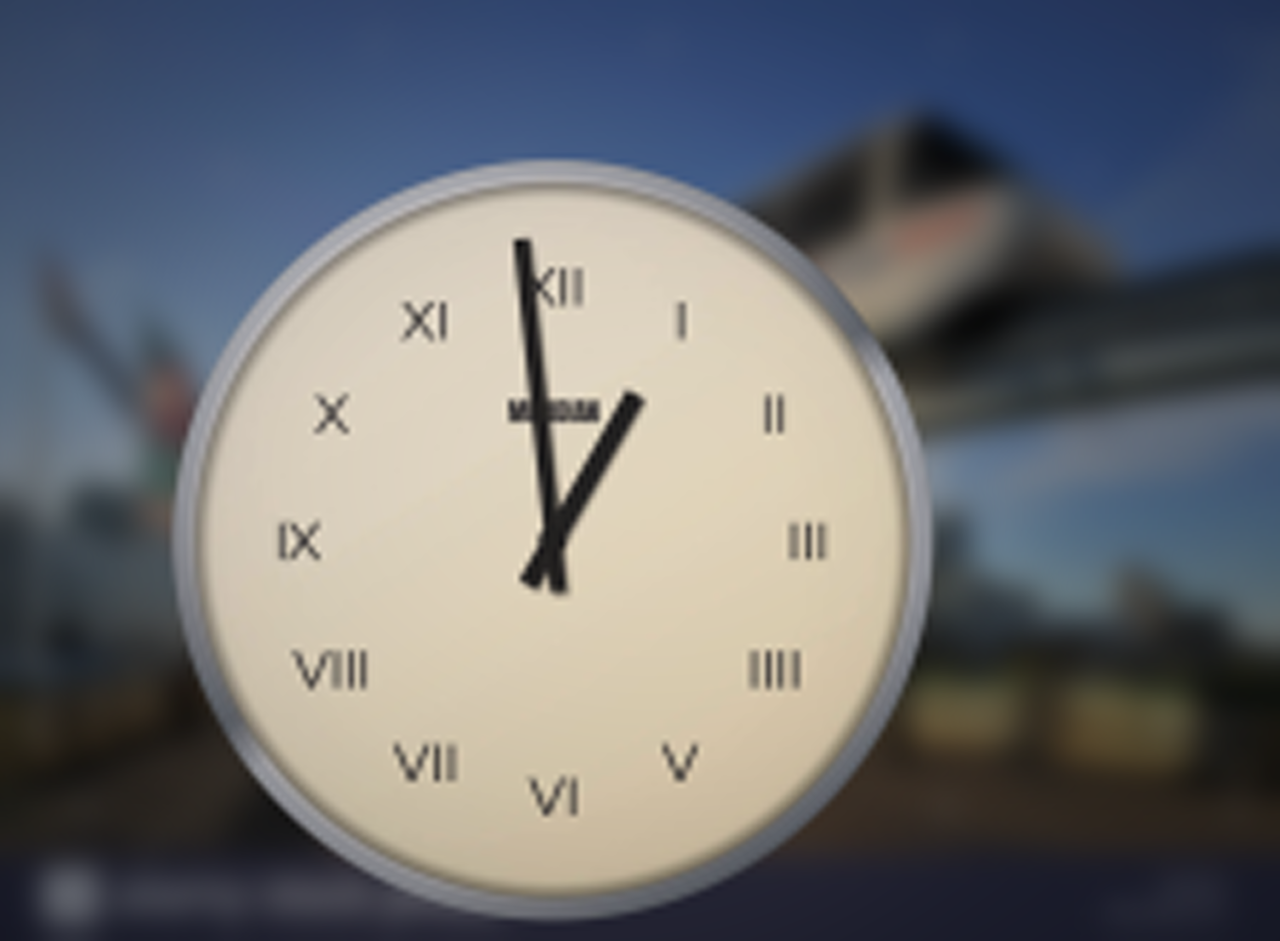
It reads {"hour": 12, "minute": 59}
